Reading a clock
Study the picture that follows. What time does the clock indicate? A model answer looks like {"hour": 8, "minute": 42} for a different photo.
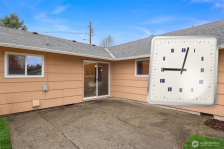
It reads {"hour": 9, "minute": 2}
